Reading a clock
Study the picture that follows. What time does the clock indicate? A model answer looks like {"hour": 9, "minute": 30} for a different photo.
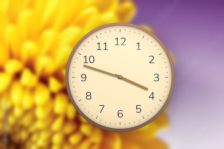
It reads {"hour": 3, "minute": 48}
